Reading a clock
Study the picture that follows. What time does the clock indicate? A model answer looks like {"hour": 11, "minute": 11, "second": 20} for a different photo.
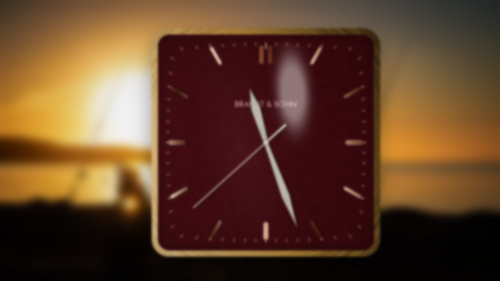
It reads {"hour": 11, "minute": 26, "second": 38}
